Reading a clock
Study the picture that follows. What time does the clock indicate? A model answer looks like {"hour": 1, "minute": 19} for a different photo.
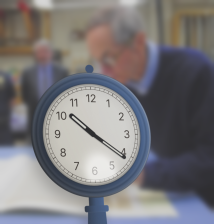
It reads {"hour": 10, "minute": 21}
